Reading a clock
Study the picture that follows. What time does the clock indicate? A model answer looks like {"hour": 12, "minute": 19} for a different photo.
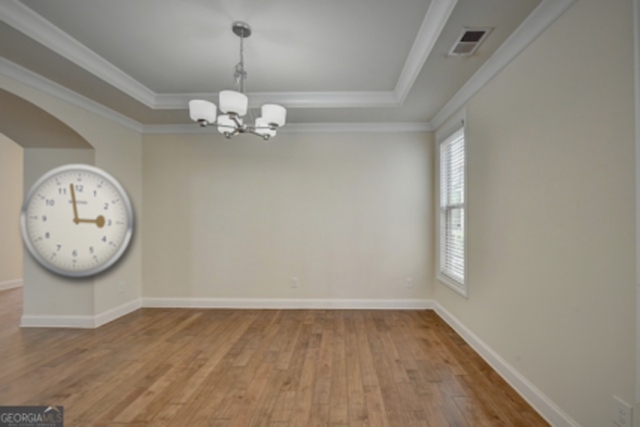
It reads {"hour": 2, "minute": 58}
